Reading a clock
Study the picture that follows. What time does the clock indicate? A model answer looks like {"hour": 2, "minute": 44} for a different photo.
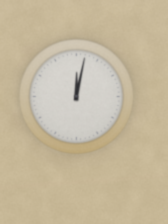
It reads {"hour": 12, "minute": 2}
